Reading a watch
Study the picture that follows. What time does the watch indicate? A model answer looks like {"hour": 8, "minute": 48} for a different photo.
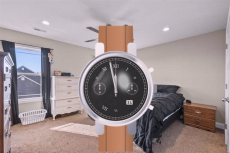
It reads {"hour": 11, "minute": 58}
